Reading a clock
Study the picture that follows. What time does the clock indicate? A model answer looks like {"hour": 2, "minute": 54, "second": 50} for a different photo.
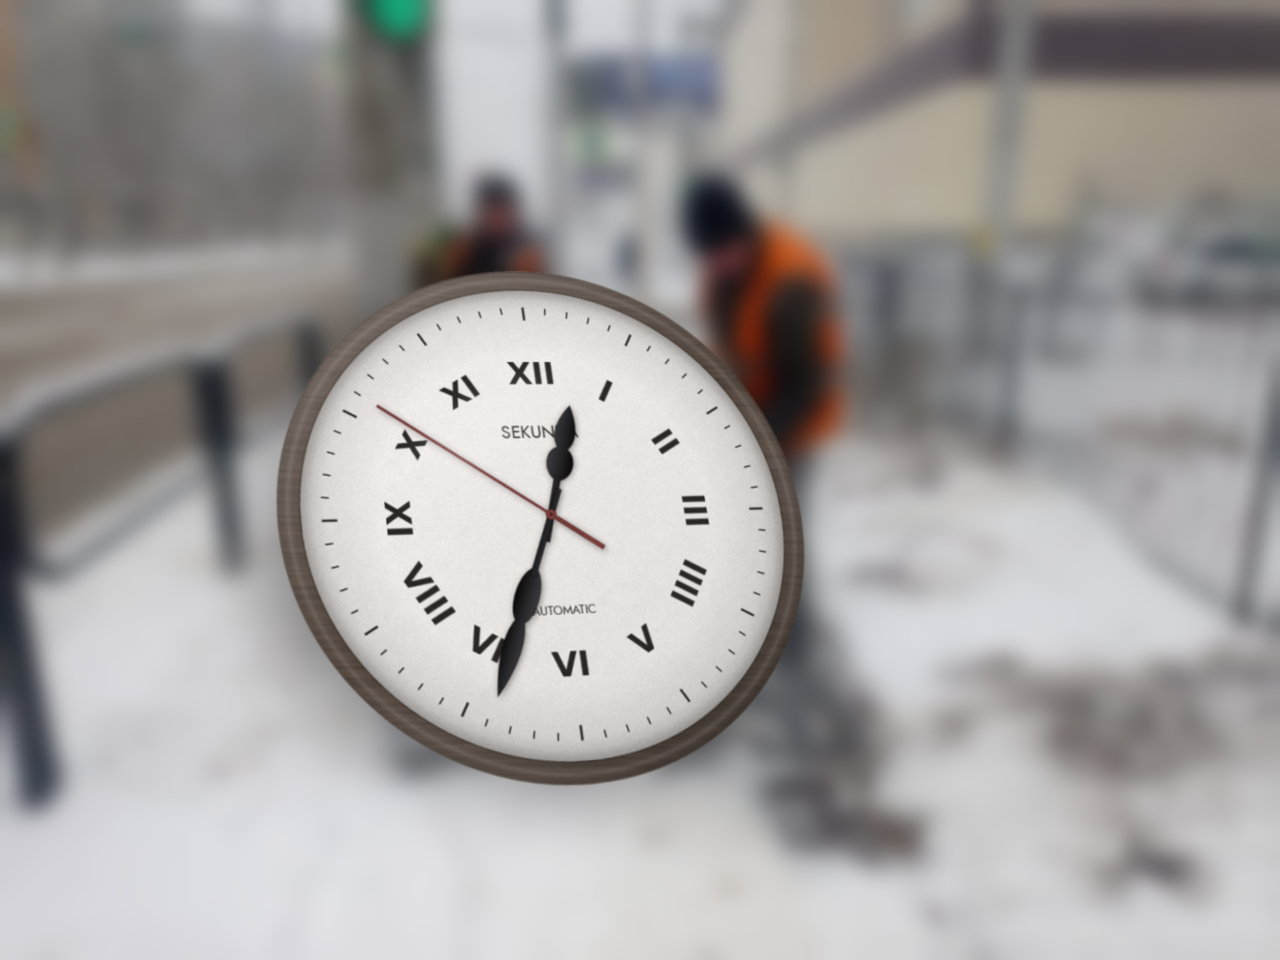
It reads {"hour": 12, "minute": 33, "second": 51}
